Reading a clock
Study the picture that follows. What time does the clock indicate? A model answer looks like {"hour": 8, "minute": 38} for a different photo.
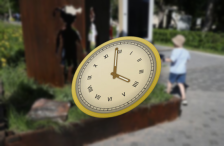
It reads {"hour": 3, "minute": 59}
